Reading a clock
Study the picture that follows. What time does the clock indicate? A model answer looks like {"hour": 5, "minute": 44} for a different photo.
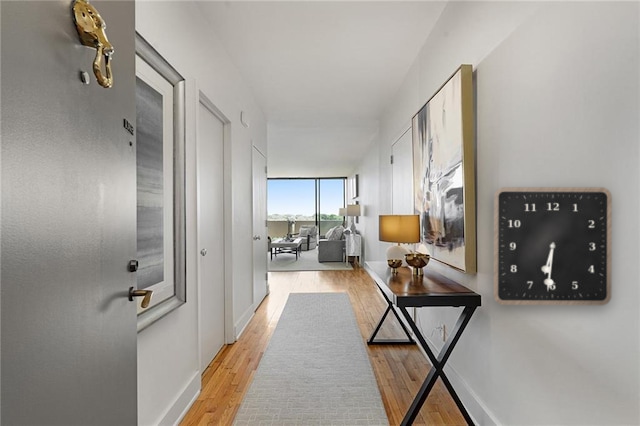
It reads {"hour": 6, "minute": 31}
